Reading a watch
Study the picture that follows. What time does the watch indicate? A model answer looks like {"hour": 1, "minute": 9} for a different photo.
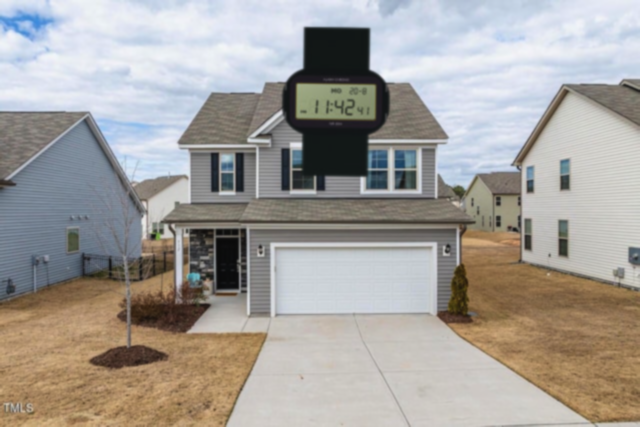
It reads {"hour": 11, "minute": 42}
